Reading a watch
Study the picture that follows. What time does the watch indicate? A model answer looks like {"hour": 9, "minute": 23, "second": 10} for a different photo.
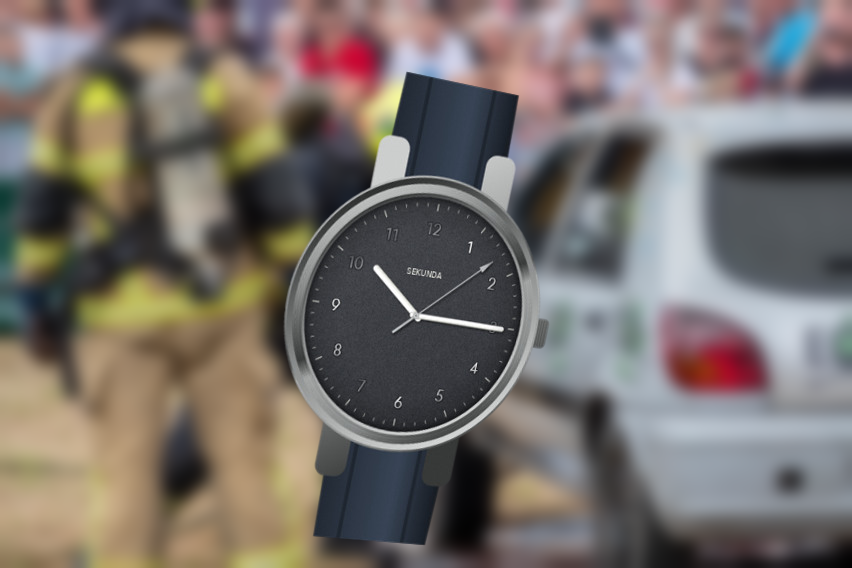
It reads {"hour": 10, "minute": 15, "second": 8}
